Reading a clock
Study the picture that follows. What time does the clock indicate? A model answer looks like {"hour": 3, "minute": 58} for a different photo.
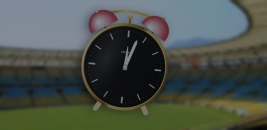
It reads {"hour": 12, "minute": 3}
